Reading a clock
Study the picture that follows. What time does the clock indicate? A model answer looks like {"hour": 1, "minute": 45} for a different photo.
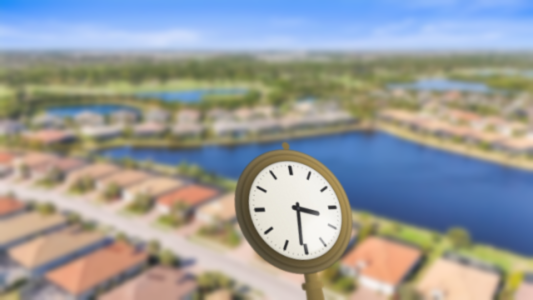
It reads {"hour": 3, "minute": 31}
